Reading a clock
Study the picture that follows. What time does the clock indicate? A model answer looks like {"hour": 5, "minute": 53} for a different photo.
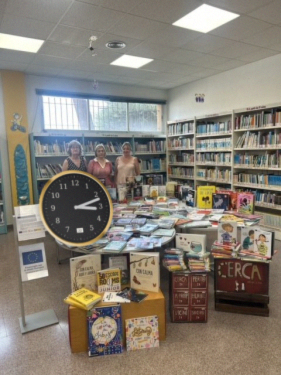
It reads {"hour": 3, "minute": 12}
